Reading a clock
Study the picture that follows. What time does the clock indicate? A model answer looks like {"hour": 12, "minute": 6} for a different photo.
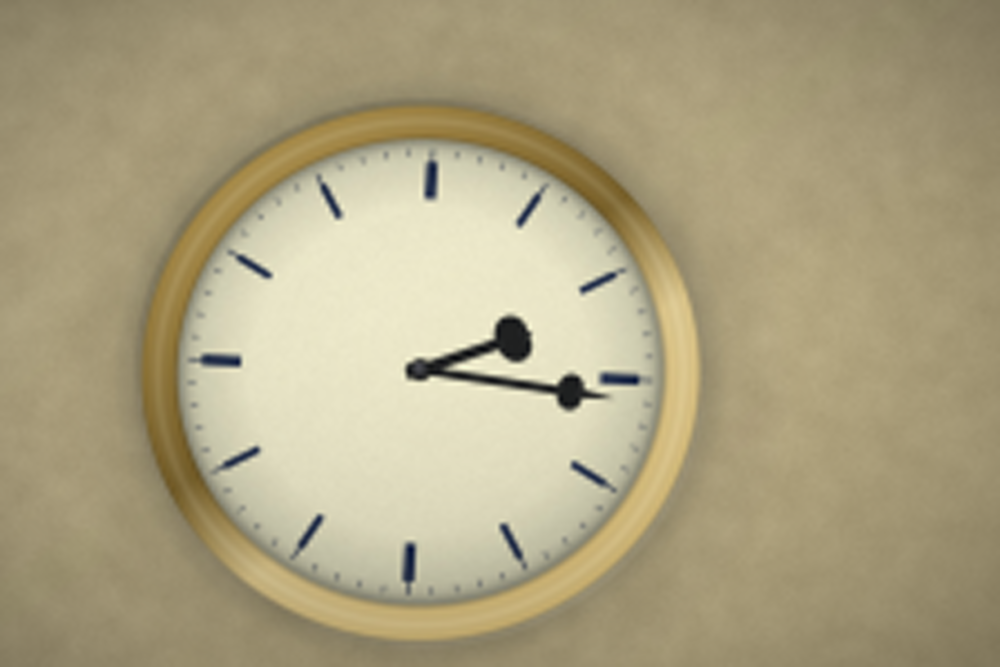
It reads {"hour": 2, "minute": 16}
